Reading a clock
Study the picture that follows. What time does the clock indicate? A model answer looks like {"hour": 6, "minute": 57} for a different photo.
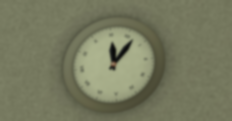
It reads {"hour": 11, "minute": 2}
